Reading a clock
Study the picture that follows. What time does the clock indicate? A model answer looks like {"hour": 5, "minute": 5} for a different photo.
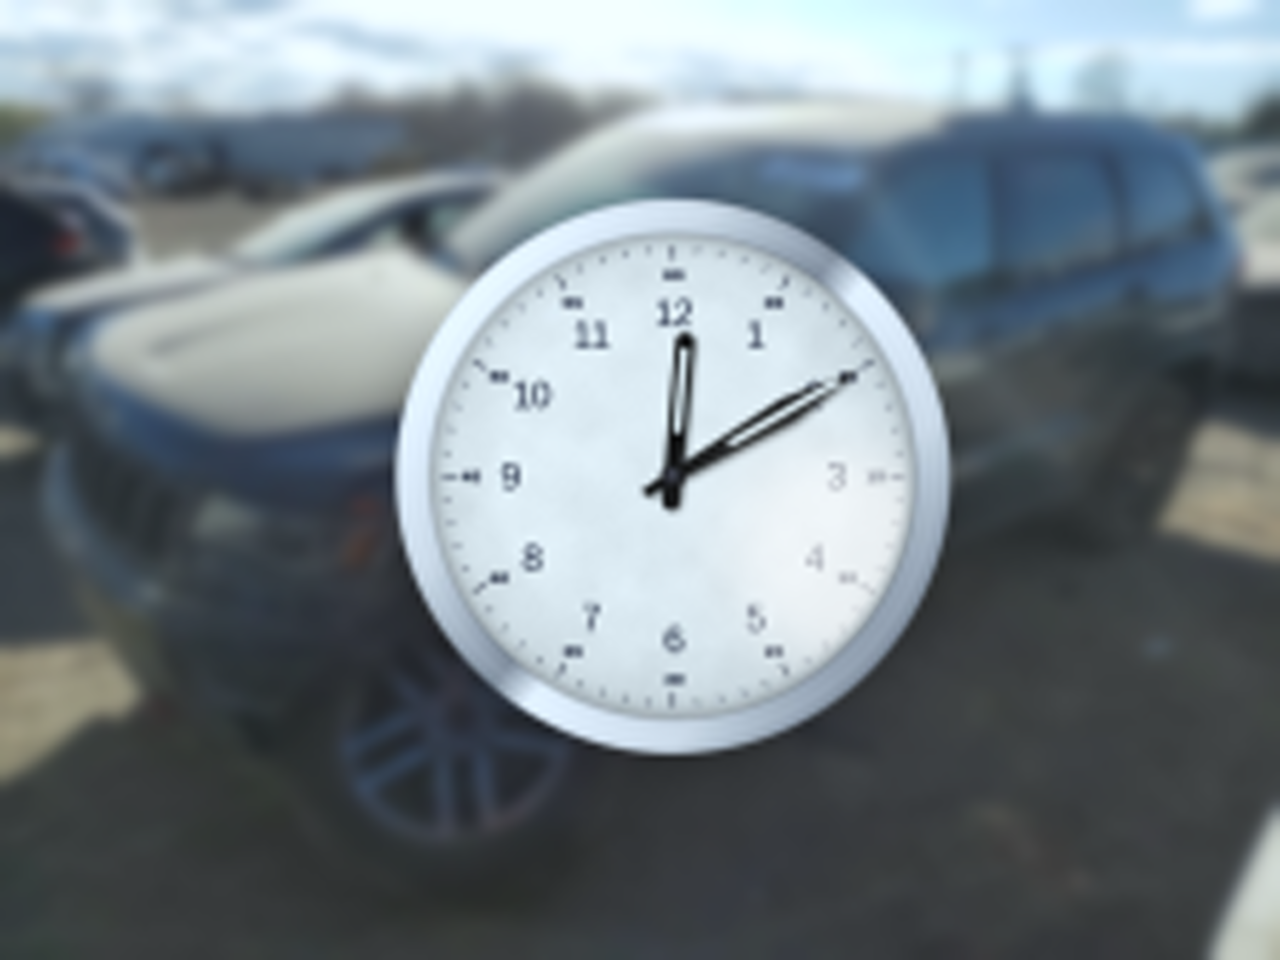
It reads {"hour": 12, "minute": 10}
